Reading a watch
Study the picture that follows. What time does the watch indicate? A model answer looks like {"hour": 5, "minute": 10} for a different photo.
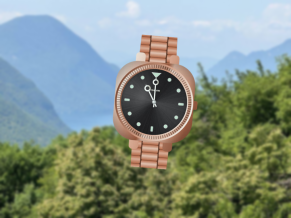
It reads {"hour": 11, "minute": 0}
